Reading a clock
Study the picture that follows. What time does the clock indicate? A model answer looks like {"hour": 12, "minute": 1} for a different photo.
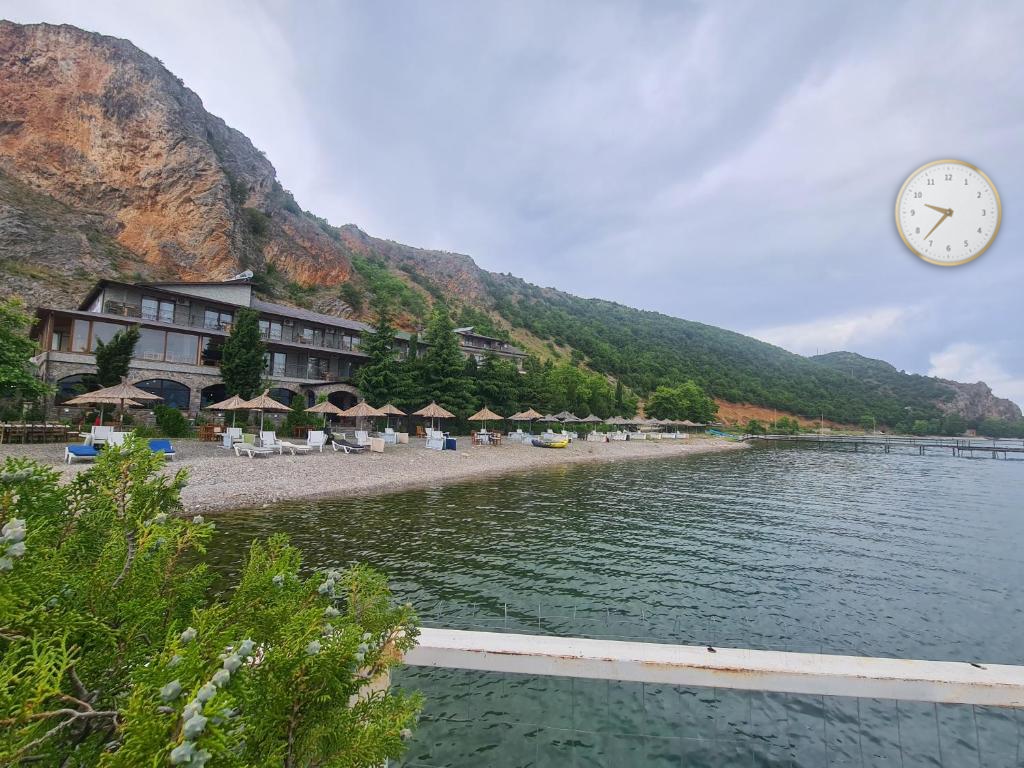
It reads {"hour": 9, "minute": 37}
